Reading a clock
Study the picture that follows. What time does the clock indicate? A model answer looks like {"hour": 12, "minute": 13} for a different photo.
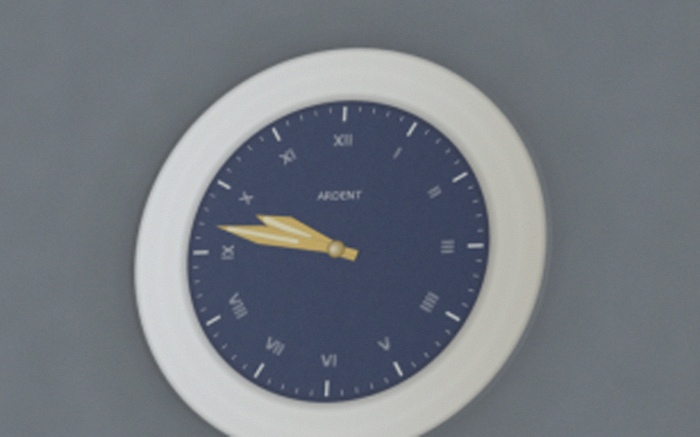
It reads {"hour": 9, "minute": 47}
